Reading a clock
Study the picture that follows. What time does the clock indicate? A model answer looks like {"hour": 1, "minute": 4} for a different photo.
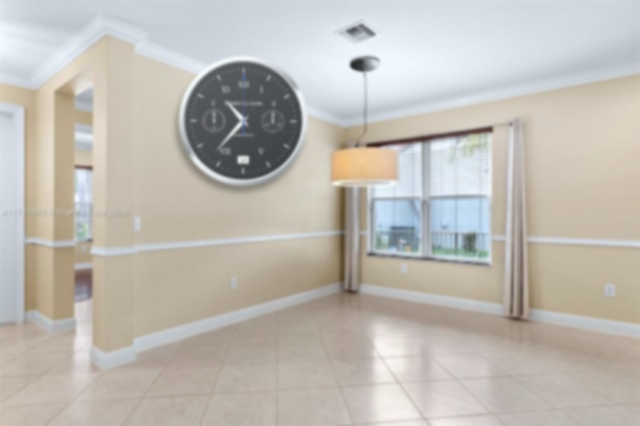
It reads {"hour": 10, "minute": 37}
